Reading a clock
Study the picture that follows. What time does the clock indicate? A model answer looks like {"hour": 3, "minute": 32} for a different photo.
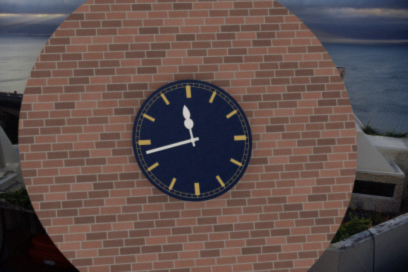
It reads {"hour": 11, "minute": 43}
